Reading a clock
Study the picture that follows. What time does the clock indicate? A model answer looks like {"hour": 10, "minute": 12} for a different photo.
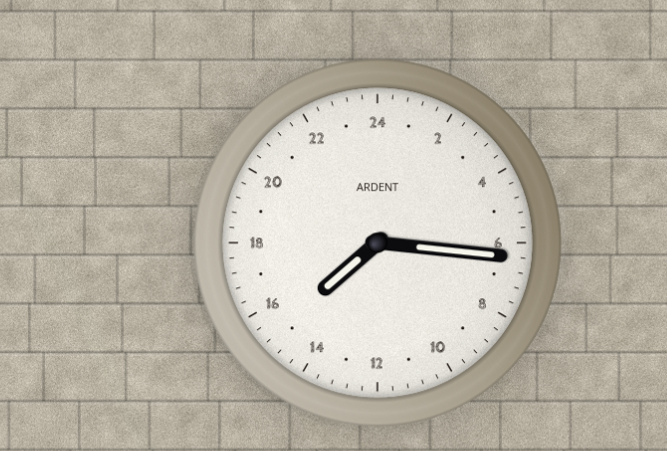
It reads {"hour": 15, "minute": 16}
